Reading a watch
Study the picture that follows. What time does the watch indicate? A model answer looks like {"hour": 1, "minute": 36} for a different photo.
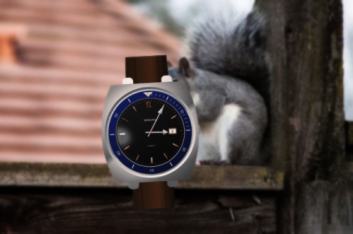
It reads {"hour": 3, "minute": 5}
